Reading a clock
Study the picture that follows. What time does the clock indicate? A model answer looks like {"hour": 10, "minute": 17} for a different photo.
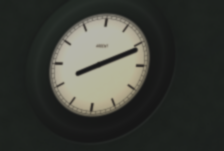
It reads {"hour": 8, "minute": 11}
